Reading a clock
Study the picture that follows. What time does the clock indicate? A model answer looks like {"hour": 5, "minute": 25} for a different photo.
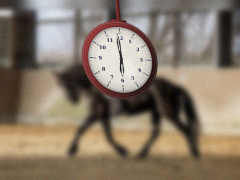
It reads {"hour": 5, "minute": 59}
